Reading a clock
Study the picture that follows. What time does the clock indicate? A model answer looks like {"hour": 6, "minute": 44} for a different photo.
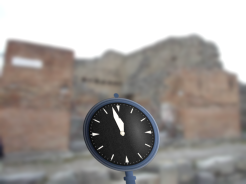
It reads {"hour": 11, "minute": 58}
